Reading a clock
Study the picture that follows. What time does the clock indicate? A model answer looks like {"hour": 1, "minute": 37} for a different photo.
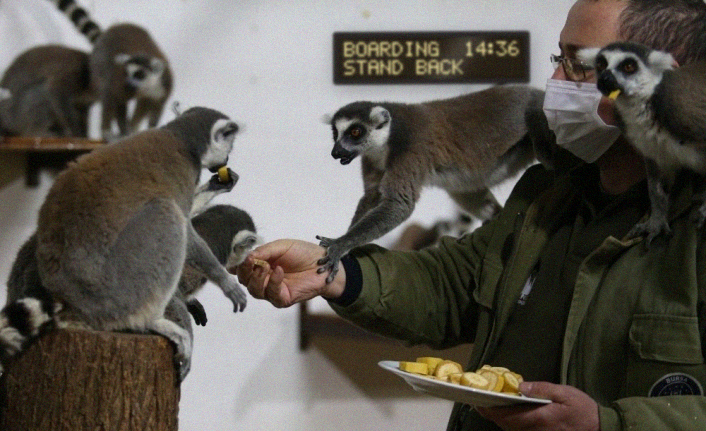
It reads {"hour": 14, "minute": 36}
